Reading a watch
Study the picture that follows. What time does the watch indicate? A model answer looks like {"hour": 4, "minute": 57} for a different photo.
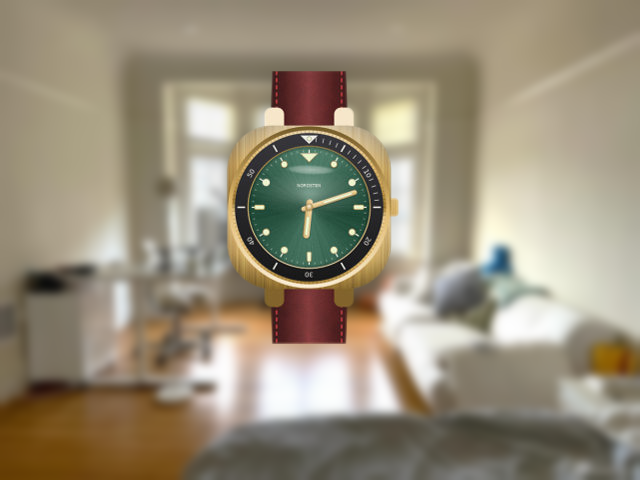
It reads {"hour": 6, "minute": 12}
